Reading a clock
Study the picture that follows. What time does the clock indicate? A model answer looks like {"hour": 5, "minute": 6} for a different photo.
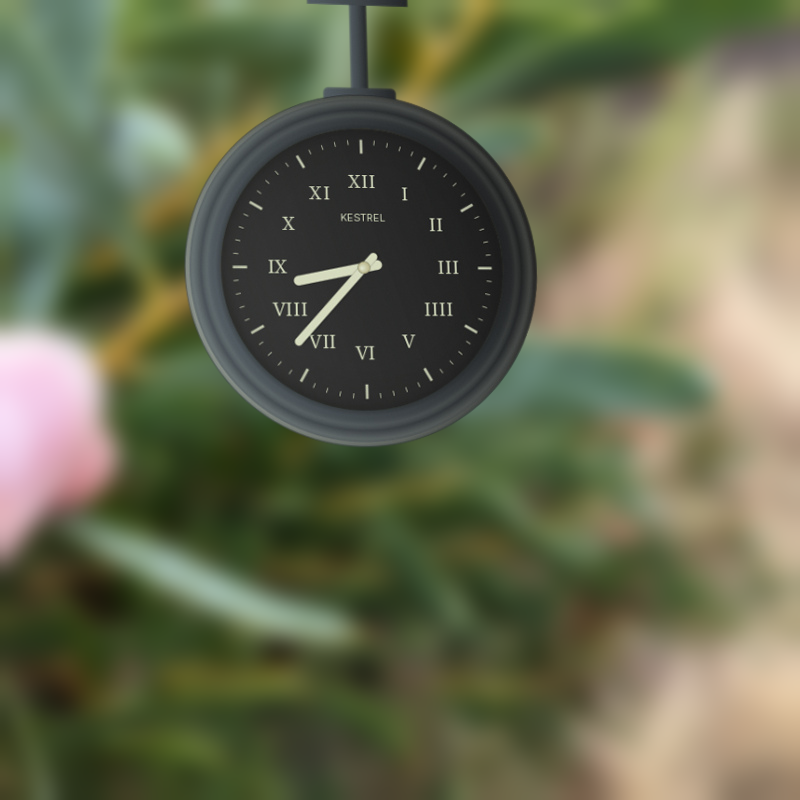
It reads {"hour": 8, "minute": 37}
